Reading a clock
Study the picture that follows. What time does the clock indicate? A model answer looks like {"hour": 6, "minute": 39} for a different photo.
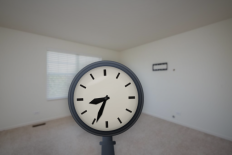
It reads {"hour": 8, "minute": 34}
